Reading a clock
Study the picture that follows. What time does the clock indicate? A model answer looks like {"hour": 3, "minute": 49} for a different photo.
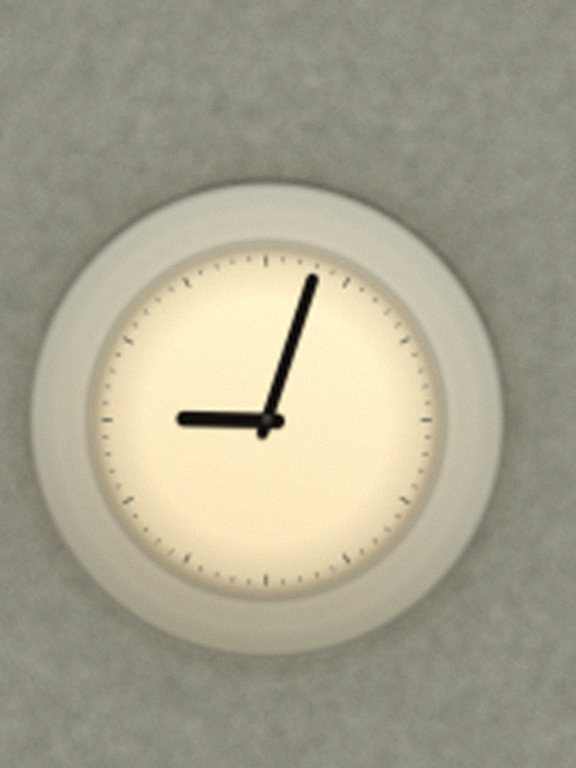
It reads {"hour": 9, "minute": 3}
